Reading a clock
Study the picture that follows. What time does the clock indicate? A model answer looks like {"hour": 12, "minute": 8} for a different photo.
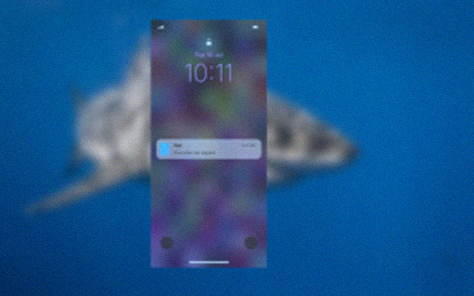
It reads {"hour": 10, "minute": 11}
